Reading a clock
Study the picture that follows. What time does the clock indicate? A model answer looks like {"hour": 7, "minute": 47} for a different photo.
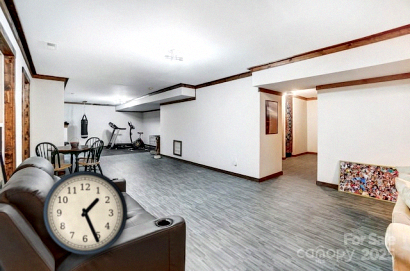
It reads {"hour": 1, "minute": 26}
